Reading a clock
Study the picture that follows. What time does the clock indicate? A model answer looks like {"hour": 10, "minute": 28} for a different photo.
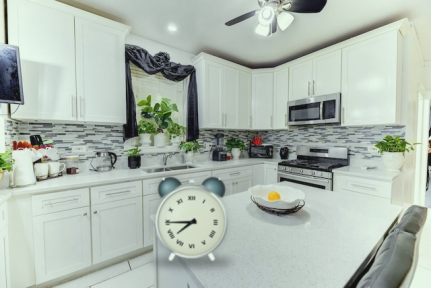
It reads {"hour": 7, "minute": 45}
